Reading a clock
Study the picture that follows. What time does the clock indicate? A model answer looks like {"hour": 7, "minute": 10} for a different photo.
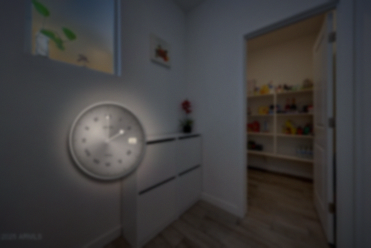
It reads {"hour": 2, "minute": 0}
